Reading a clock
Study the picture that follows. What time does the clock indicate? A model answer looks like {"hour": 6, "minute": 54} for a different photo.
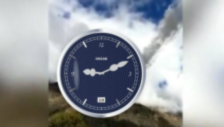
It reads {"hour": 9, "minute": 11}
